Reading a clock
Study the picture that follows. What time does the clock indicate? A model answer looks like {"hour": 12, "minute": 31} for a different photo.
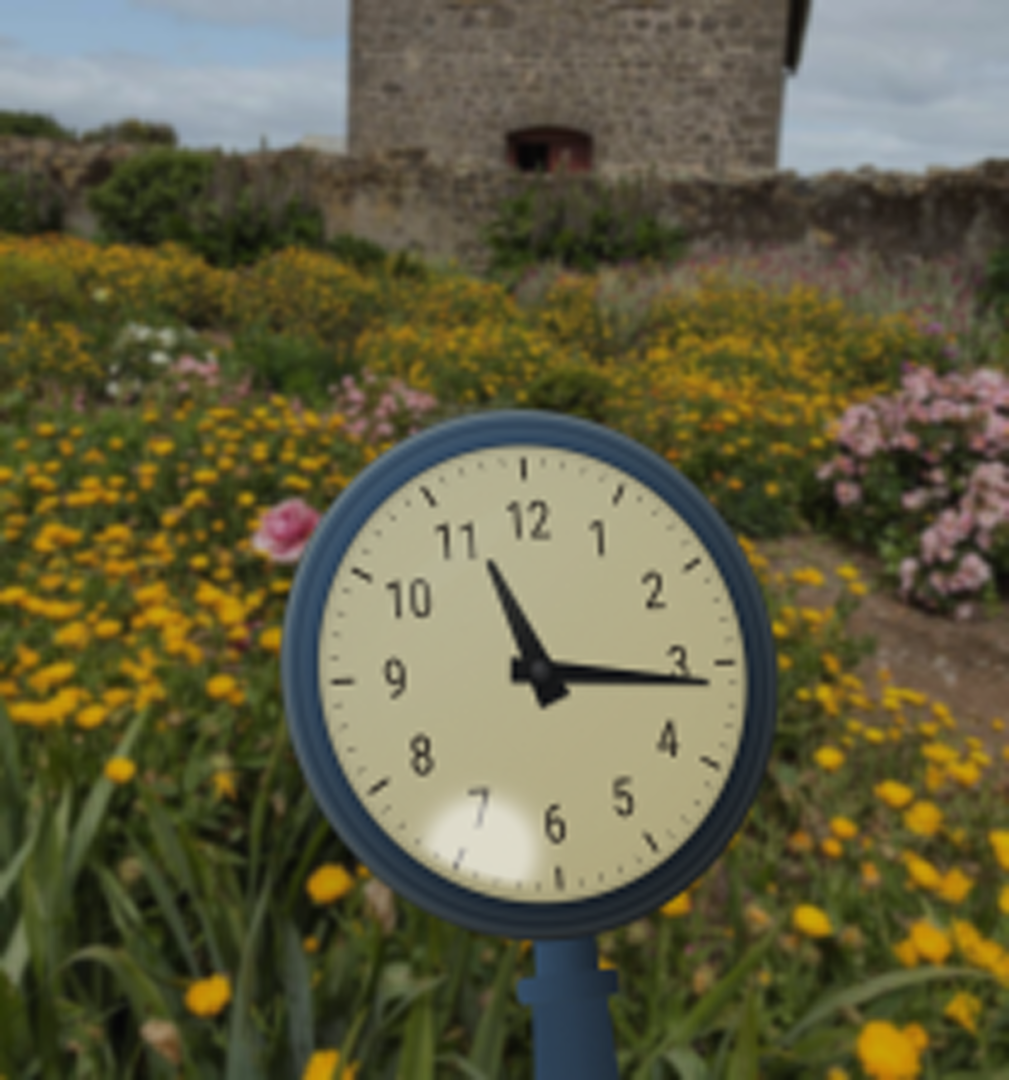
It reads {"hour": 11, "minute": 16}
